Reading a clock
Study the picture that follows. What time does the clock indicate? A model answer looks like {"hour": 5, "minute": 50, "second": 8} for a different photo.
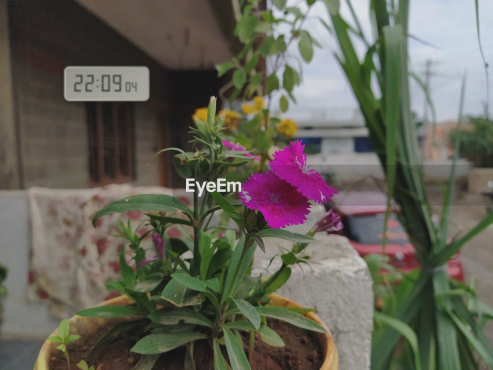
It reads {"hour": 22, "minute": 9, "second": 4}
